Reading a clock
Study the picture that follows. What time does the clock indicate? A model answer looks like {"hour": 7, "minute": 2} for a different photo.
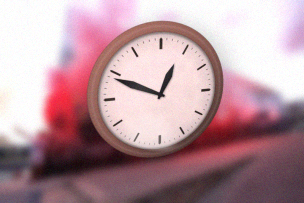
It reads {"hour": 12, "minute": 49}
